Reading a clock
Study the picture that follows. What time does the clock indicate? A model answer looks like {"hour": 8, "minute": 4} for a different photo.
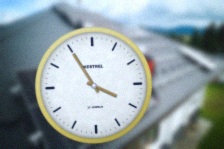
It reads {"hour": 3, "minute": 55}
